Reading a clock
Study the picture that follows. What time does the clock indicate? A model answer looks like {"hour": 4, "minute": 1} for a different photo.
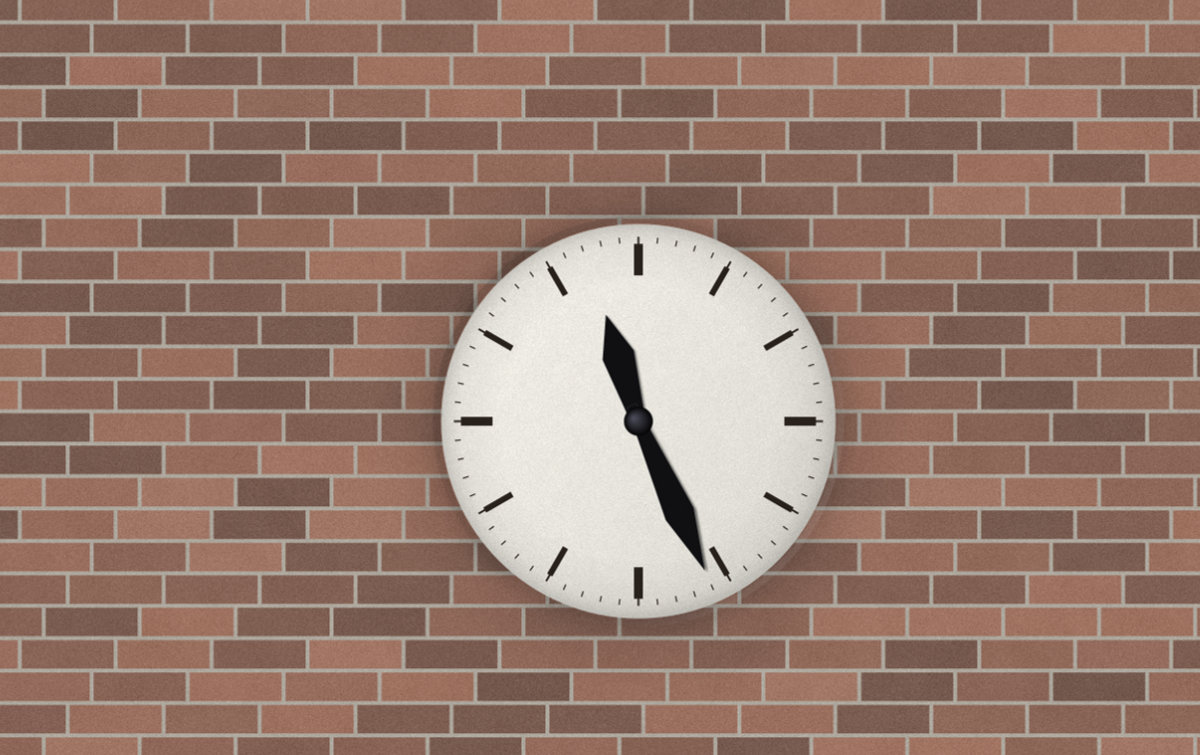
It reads {"hour": 11, "minute": 26}
